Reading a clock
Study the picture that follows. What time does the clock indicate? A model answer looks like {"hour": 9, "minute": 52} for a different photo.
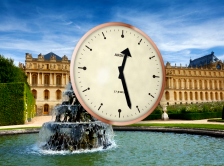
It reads {"hour": 12, "minute": 27}
